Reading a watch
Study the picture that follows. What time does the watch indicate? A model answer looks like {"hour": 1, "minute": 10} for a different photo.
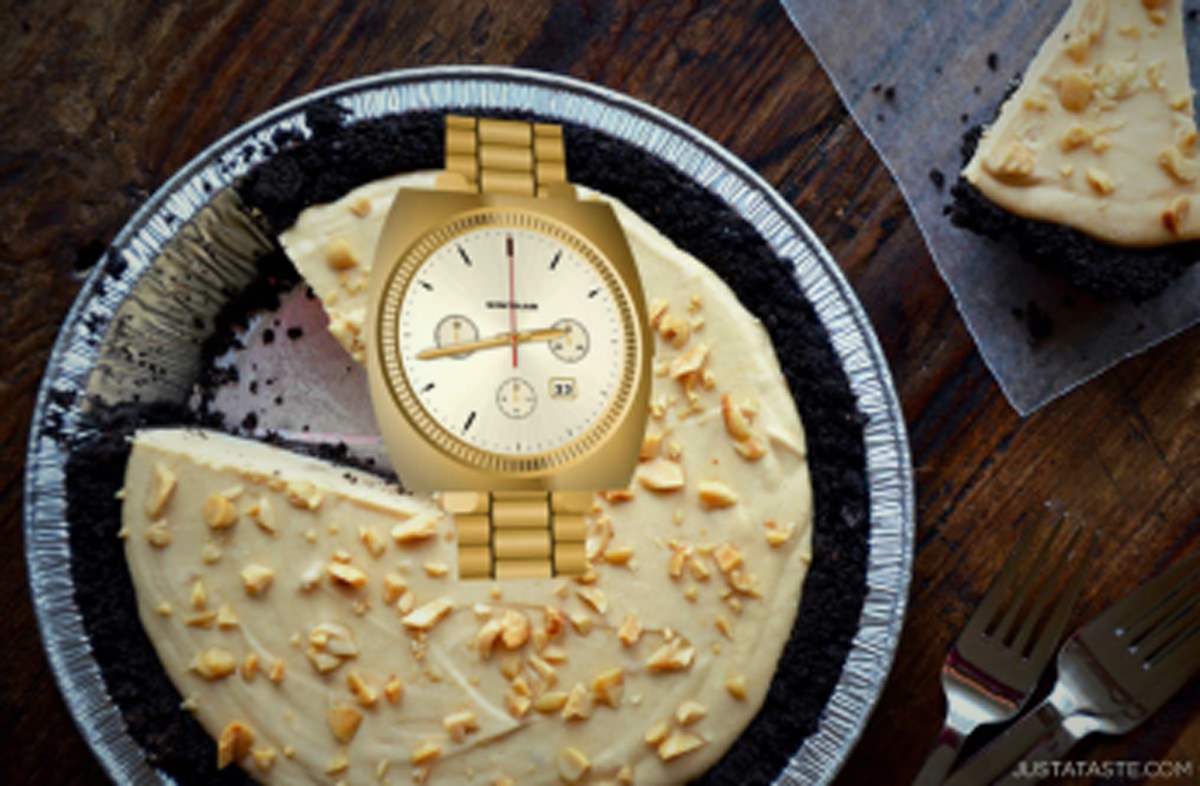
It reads {"hour": 2, "minute": 43}
